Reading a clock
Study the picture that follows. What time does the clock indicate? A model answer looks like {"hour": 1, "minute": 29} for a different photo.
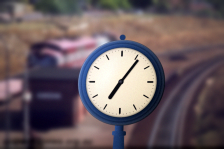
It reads {"hour": 7, "minute": 6}
